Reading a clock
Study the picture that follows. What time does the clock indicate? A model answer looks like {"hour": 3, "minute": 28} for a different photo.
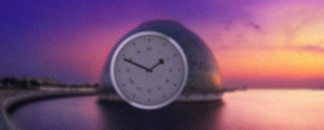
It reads {"hour": 1, "minute": 49}
